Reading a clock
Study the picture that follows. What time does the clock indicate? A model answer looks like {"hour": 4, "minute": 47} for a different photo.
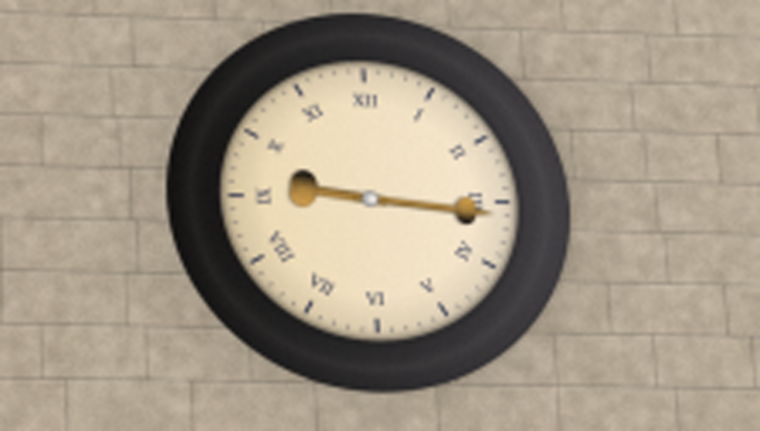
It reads {"hour": 9, "minute": 16}
